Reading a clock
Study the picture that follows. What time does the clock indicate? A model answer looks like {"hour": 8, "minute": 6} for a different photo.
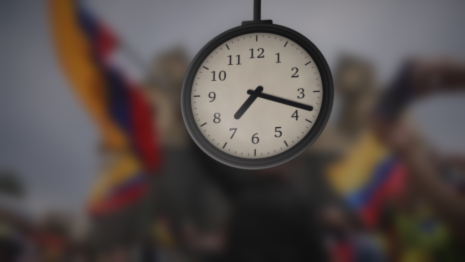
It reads {"hour": 7, "minute": 18}
